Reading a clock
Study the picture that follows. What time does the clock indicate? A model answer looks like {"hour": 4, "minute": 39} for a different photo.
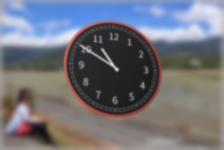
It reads {"hour": 10, "minute": 50}
